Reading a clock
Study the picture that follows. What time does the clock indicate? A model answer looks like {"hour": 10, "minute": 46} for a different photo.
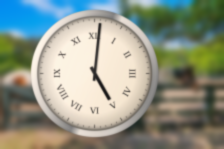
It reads {"hour": 5, "minute": 1}
